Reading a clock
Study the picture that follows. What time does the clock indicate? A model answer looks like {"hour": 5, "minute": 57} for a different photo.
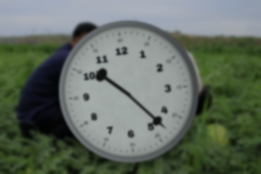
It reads {"hour": 10, "minute": 23}
